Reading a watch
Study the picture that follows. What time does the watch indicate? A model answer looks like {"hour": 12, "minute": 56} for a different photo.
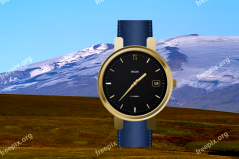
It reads {"hour": 1, "minute": 37}
